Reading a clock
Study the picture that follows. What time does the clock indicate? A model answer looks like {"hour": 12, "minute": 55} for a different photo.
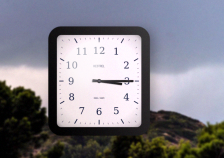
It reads {"hour": 3, "minute": 15}
